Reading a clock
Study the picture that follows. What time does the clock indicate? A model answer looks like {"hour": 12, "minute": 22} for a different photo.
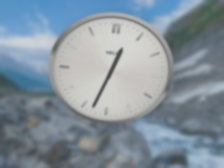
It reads {"hour": 12, "minute": 33}
